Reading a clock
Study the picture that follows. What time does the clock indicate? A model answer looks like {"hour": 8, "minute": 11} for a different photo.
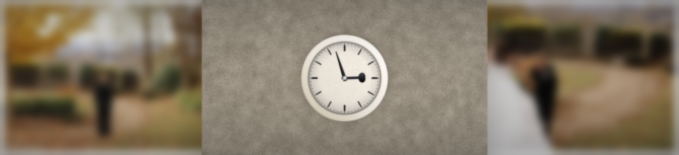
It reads {"hour": 2, "minute": 57}
